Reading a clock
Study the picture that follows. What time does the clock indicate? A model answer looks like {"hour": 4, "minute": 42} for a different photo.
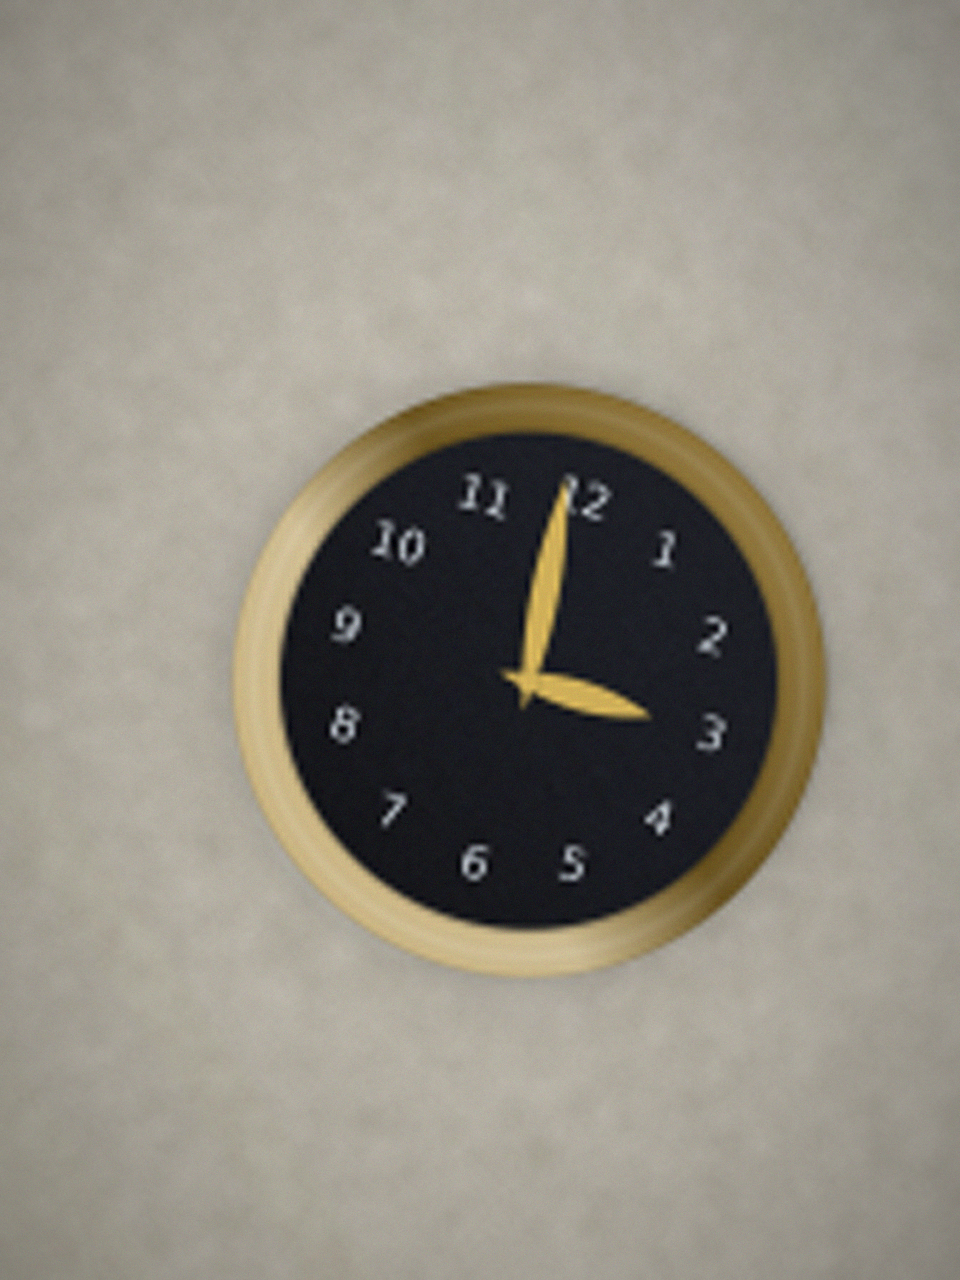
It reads {"hour": 2, "minute": 59}
